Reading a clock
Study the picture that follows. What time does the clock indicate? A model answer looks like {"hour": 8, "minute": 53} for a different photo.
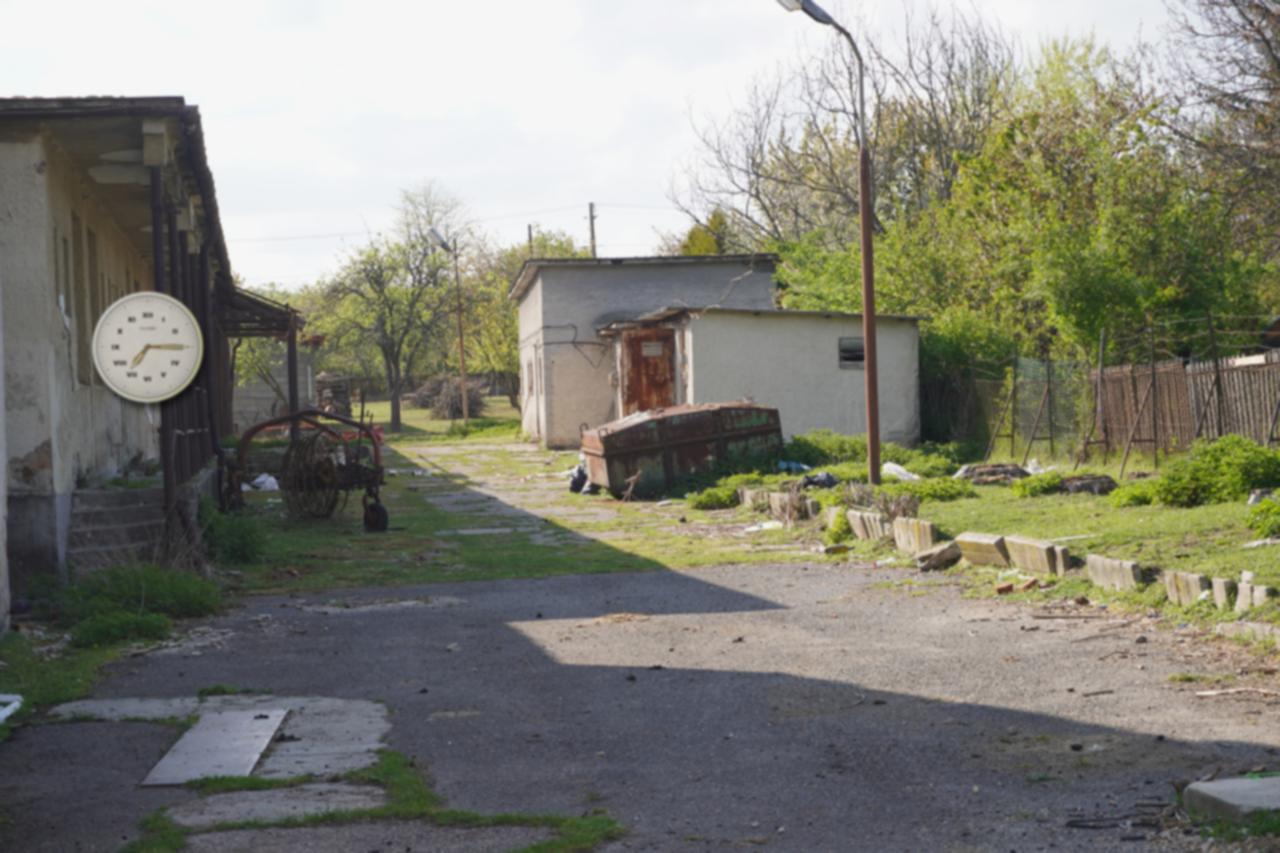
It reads {"hour": 7, "minute": 15}
